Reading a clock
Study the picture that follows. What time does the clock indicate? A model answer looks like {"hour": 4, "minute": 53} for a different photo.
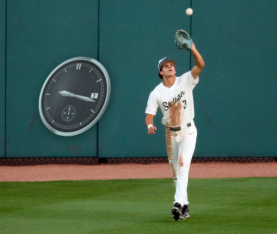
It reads {"hour": 9, "minute": 17}
